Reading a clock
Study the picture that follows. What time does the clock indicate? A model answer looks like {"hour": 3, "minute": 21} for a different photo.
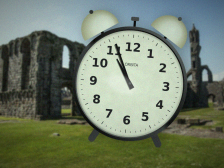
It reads {"hour": 10, "minute": 56}
